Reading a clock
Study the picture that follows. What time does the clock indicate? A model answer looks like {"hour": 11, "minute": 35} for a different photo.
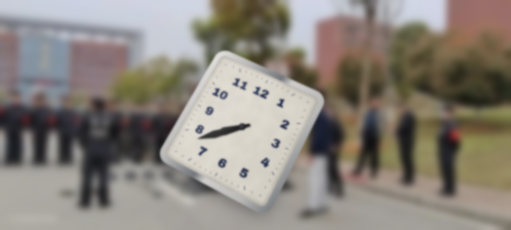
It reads {"hour": 7, "minute": 38}
